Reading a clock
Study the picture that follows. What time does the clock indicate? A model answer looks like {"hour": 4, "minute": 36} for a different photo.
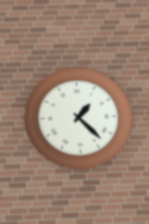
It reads {"hour": 1, "minute": 23}
